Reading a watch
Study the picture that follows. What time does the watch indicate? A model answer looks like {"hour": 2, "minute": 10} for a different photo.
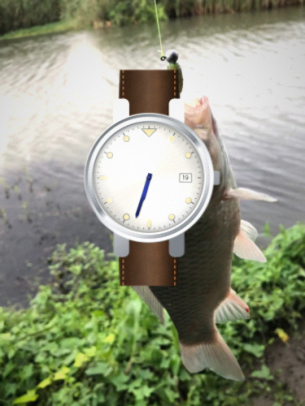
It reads {"hour": 6, "minute": 33}
